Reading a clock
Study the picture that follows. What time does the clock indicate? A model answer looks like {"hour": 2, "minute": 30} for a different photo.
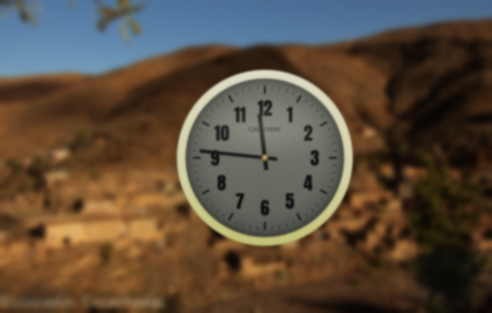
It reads {"hour": 11, "minute": 46}
